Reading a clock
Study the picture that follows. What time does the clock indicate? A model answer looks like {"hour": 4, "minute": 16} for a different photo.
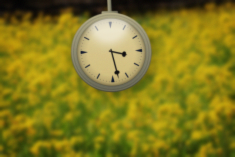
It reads {"hour": 3, "minute": 28}
